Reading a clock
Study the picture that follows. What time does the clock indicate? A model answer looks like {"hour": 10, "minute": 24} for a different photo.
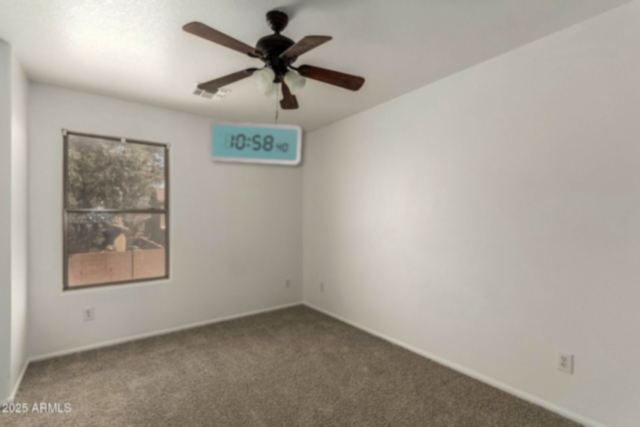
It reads {"hour": 10, "minute": 58}
